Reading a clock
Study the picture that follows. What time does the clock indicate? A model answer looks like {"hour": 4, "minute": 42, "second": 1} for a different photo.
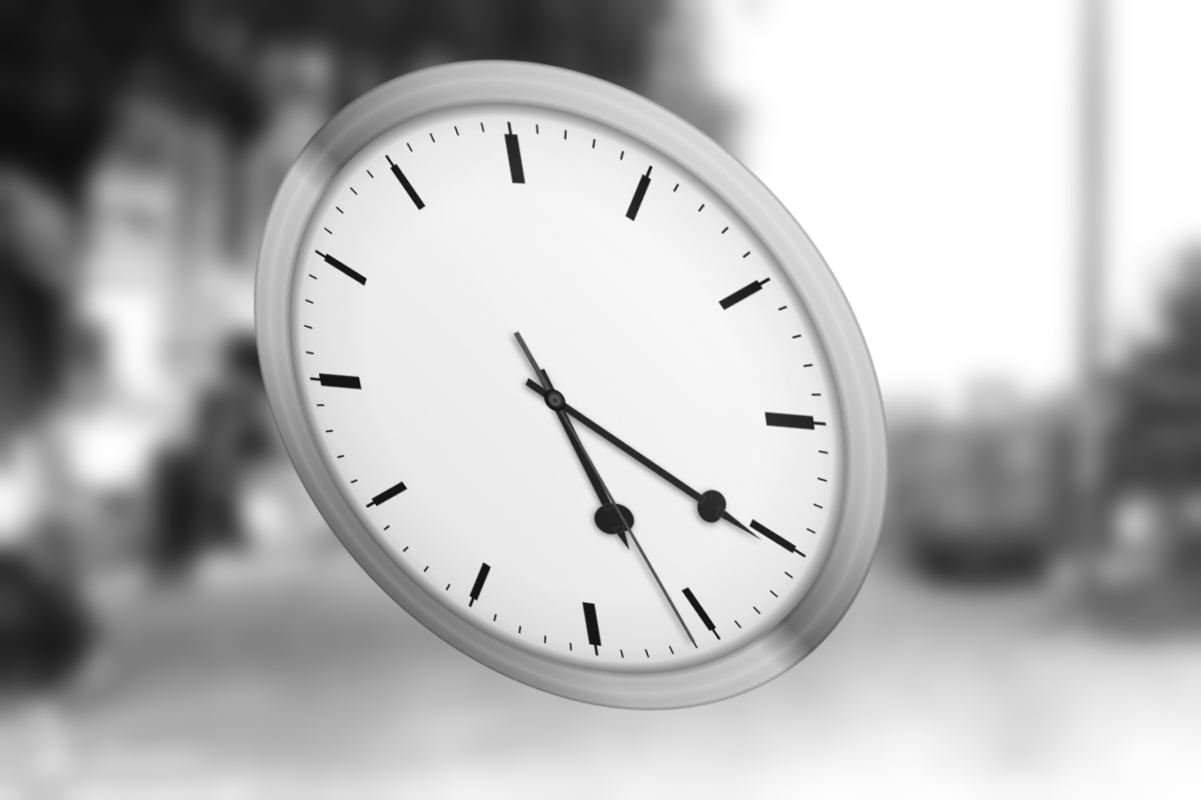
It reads {"hour": 5, "minute": 20, "second": 26}
